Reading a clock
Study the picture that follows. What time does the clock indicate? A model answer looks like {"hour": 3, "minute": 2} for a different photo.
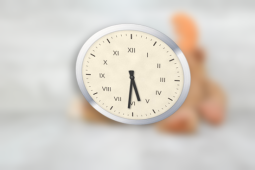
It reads {"hour": 5, "minute": 31}
